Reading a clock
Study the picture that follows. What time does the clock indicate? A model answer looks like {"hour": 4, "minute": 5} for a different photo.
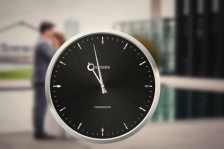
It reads {"hour": 10, "minute": 58}
